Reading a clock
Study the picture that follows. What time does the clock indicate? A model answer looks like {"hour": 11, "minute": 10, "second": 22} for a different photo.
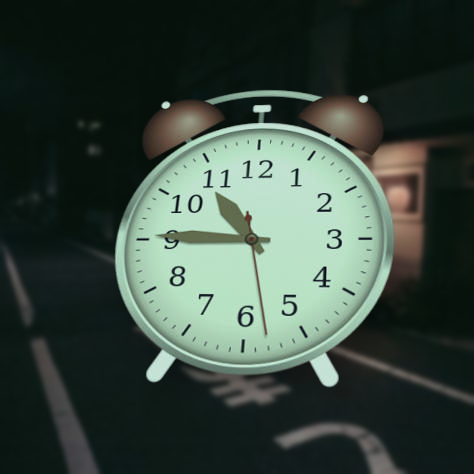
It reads {"hour": 10, "minute": 45, "second": 28}
